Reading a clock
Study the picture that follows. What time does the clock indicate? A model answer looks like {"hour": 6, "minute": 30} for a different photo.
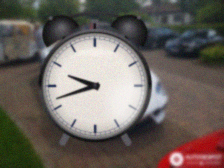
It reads {"hour": 9, "minute": 42}
